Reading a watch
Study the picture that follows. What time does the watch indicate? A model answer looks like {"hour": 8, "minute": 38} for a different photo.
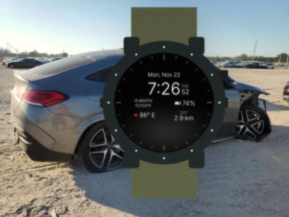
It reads {"hour": 7, "minute": 26}
